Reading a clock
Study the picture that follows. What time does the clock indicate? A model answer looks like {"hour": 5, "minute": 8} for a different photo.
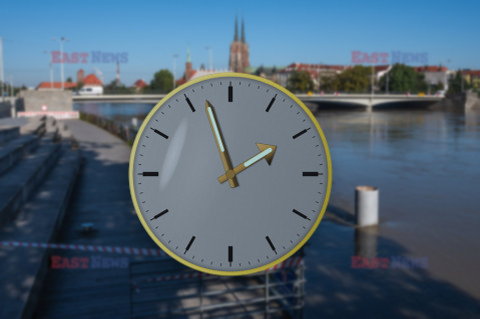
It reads {"hour": 1, "minute": 57}
